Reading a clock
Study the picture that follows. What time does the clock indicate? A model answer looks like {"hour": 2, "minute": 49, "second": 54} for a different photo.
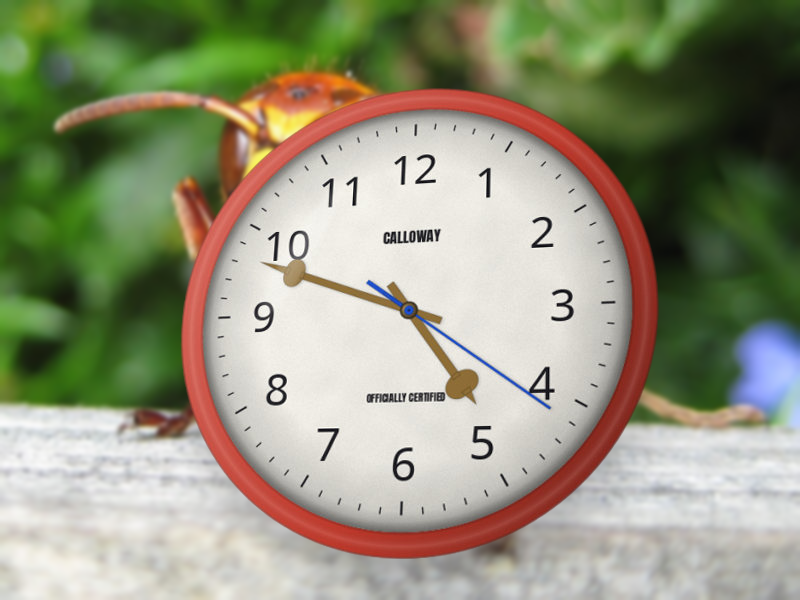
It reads {"hour": 4, "minute": 48, "second": 21}
